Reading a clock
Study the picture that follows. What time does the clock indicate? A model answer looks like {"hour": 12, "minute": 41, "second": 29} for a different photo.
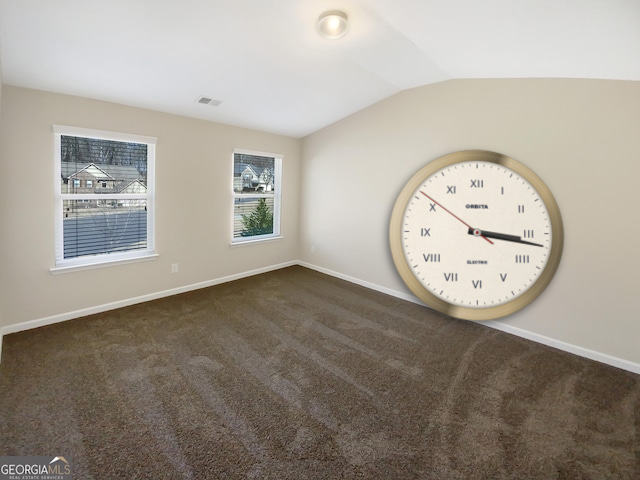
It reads {"hour": 3, "minute": 16, "second": 51}
